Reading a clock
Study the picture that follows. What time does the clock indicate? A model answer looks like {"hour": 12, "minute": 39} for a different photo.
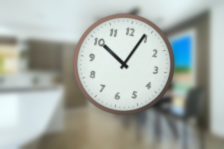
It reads {"hour": 10, "minute": 4}
